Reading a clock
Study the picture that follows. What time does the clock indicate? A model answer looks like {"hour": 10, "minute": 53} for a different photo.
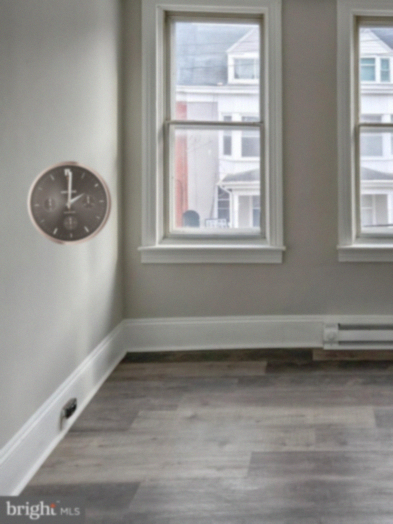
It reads {"hour": 2, "minute": 1}
